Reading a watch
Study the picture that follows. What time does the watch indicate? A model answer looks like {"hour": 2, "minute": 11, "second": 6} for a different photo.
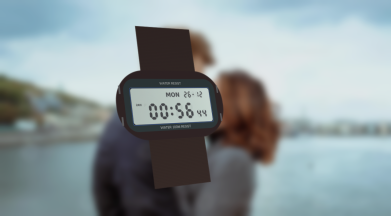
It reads {"hour": 0, "minute": 56, "second": 44}
